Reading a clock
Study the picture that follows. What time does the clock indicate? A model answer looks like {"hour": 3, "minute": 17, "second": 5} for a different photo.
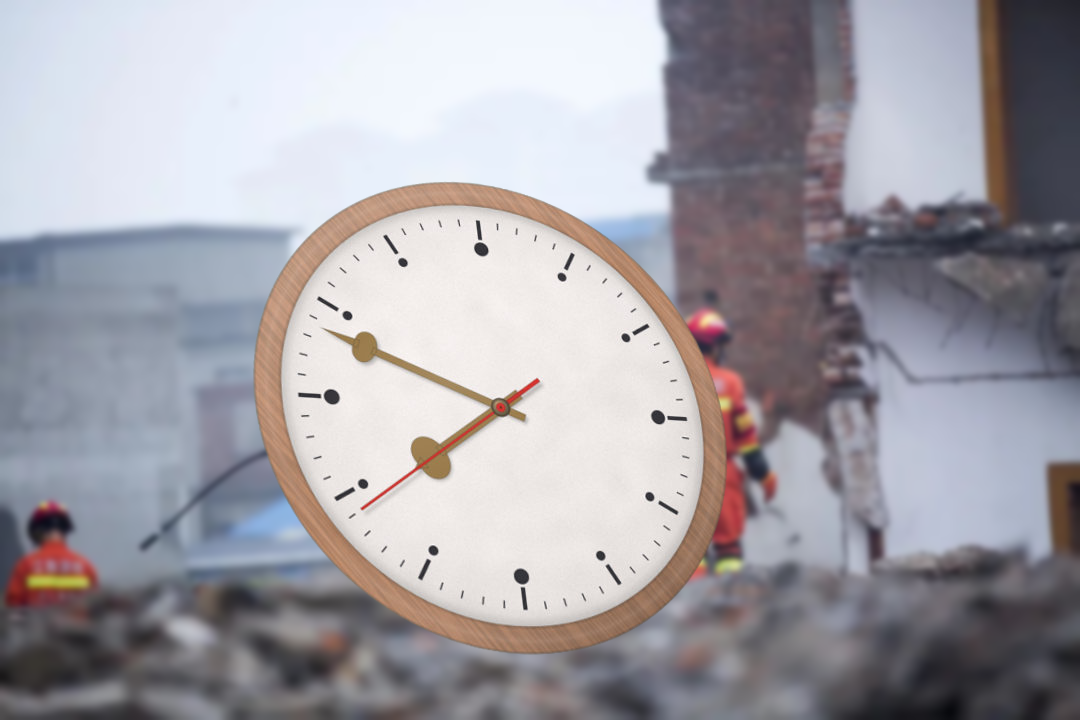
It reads {"hour": 7, "minute": 48, "second": 39}
